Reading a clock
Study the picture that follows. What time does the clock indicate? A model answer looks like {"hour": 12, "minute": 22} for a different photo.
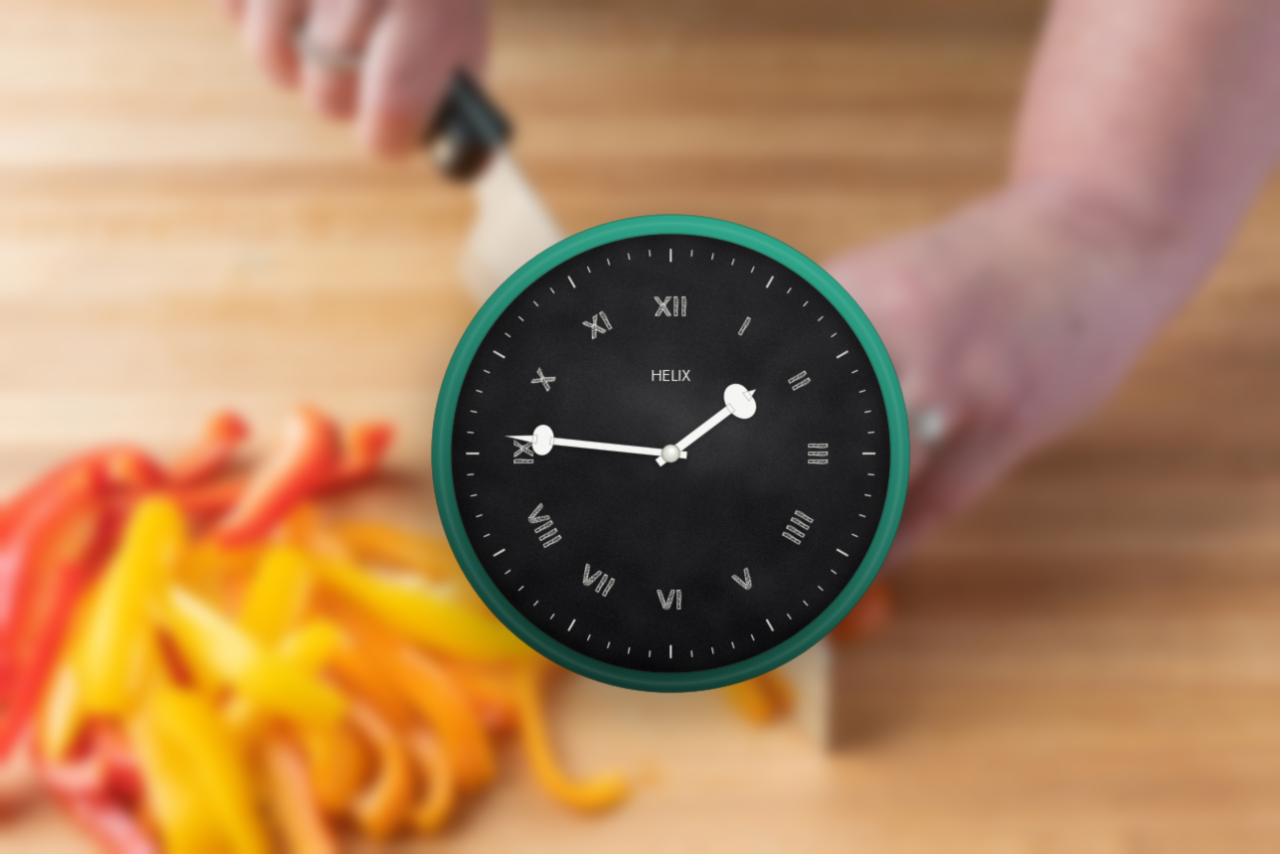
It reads {"hour": 1, "minute": 46}
